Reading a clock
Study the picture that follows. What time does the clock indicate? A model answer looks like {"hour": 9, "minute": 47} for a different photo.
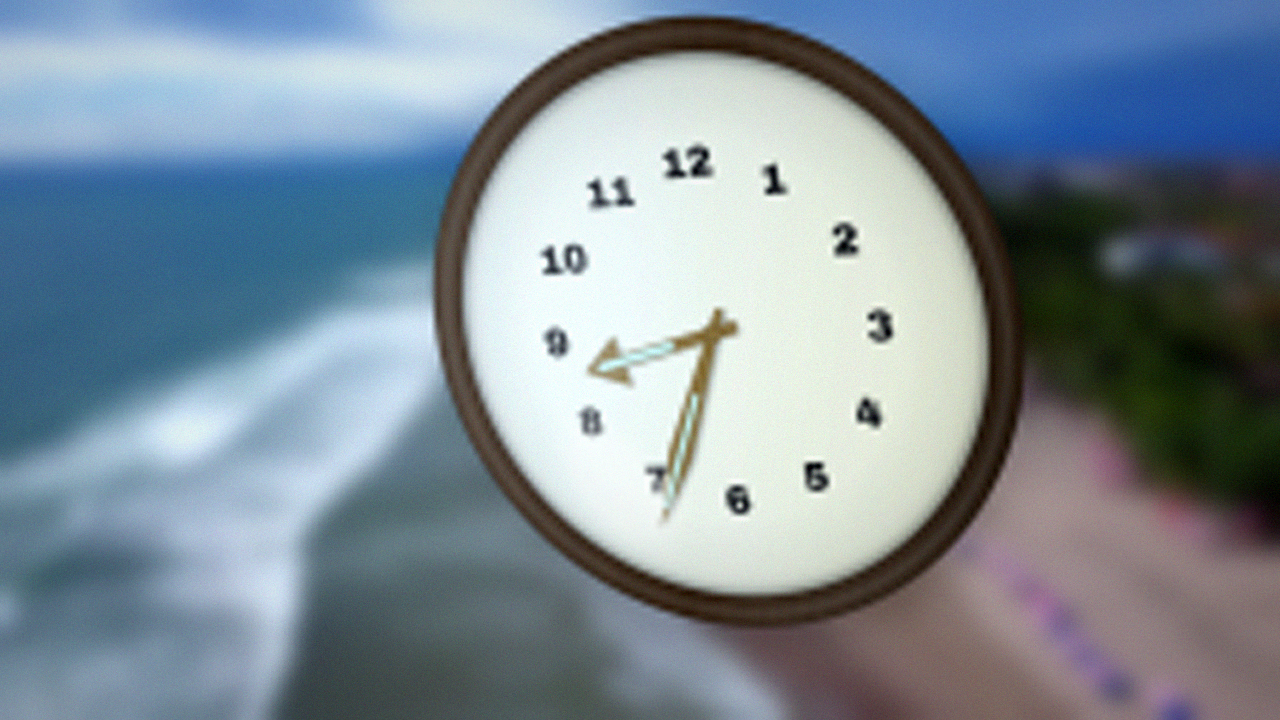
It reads {"hour": 8, "minute": 34}
